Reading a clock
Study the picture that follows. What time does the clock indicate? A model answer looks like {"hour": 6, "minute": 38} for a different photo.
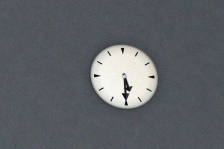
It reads {"hour": 5, "minute": 30}
